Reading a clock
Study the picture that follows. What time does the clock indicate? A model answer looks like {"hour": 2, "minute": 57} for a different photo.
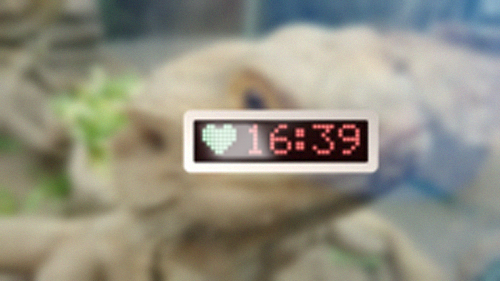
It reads {"hour": 16, "minute": 39}
